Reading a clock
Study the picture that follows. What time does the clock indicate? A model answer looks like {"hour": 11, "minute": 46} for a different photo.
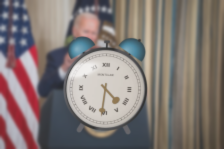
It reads {"hour": 4, "minute": 31}
